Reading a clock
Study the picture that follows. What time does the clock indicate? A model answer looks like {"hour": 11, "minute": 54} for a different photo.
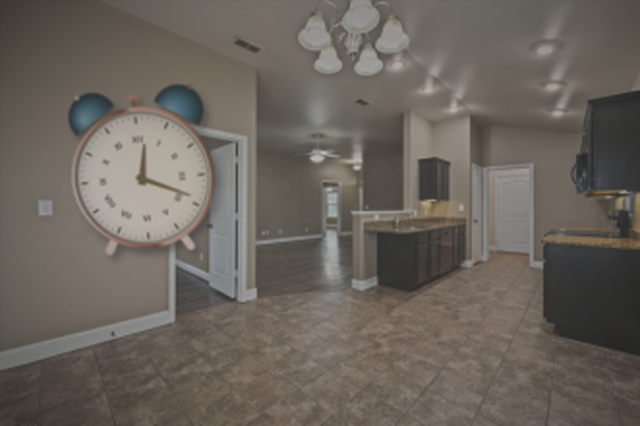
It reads {"hour": 12, "minute": 19}
